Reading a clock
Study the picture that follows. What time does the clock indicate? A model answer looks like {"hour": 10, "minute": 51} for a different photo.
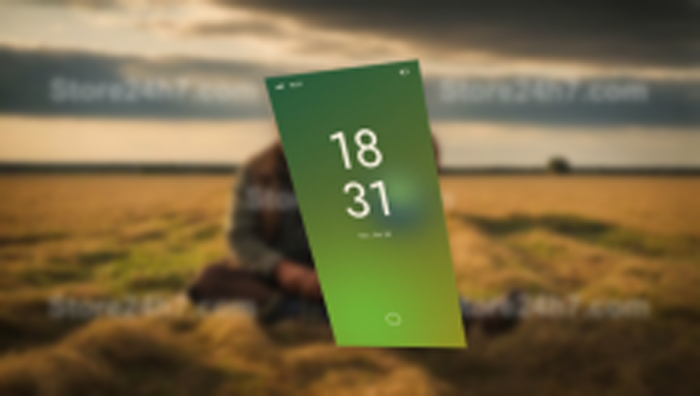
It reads {"hour": 18, "minute": 31}
